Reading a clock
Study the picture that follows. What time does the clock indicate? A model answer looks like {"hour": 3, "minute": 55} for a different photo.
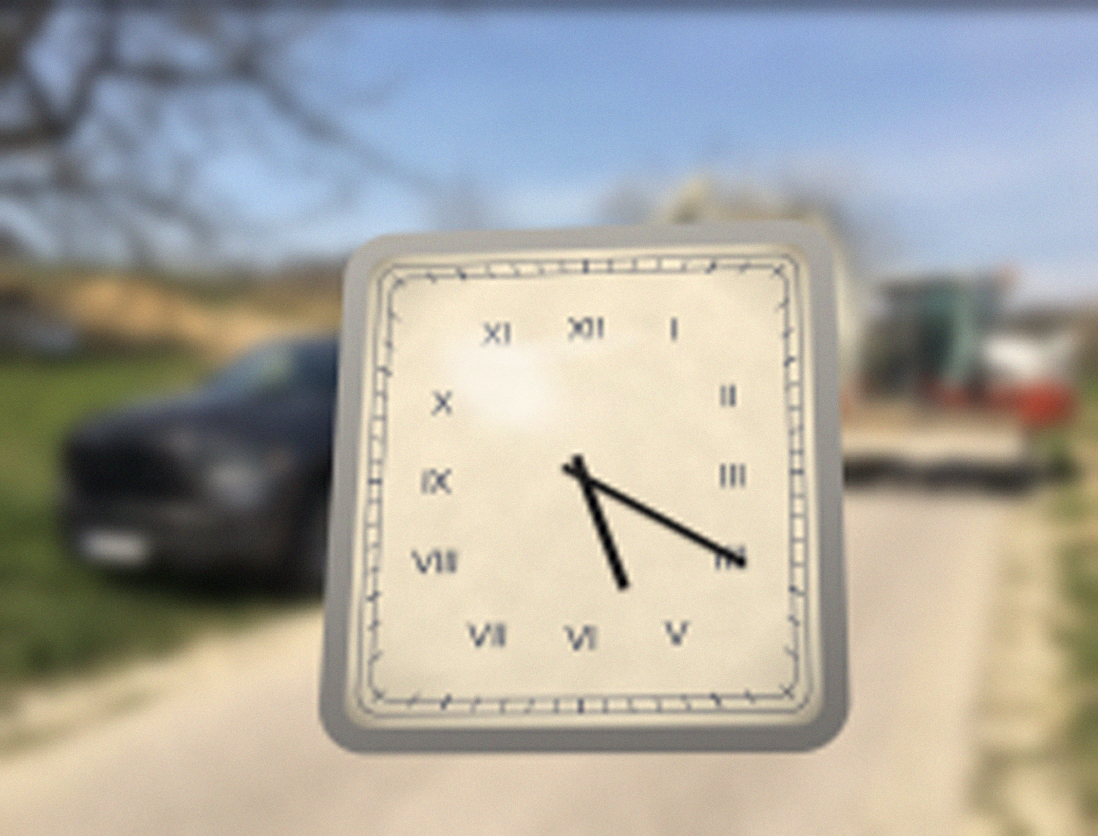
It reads {"hour": 5, "minute": 20}
